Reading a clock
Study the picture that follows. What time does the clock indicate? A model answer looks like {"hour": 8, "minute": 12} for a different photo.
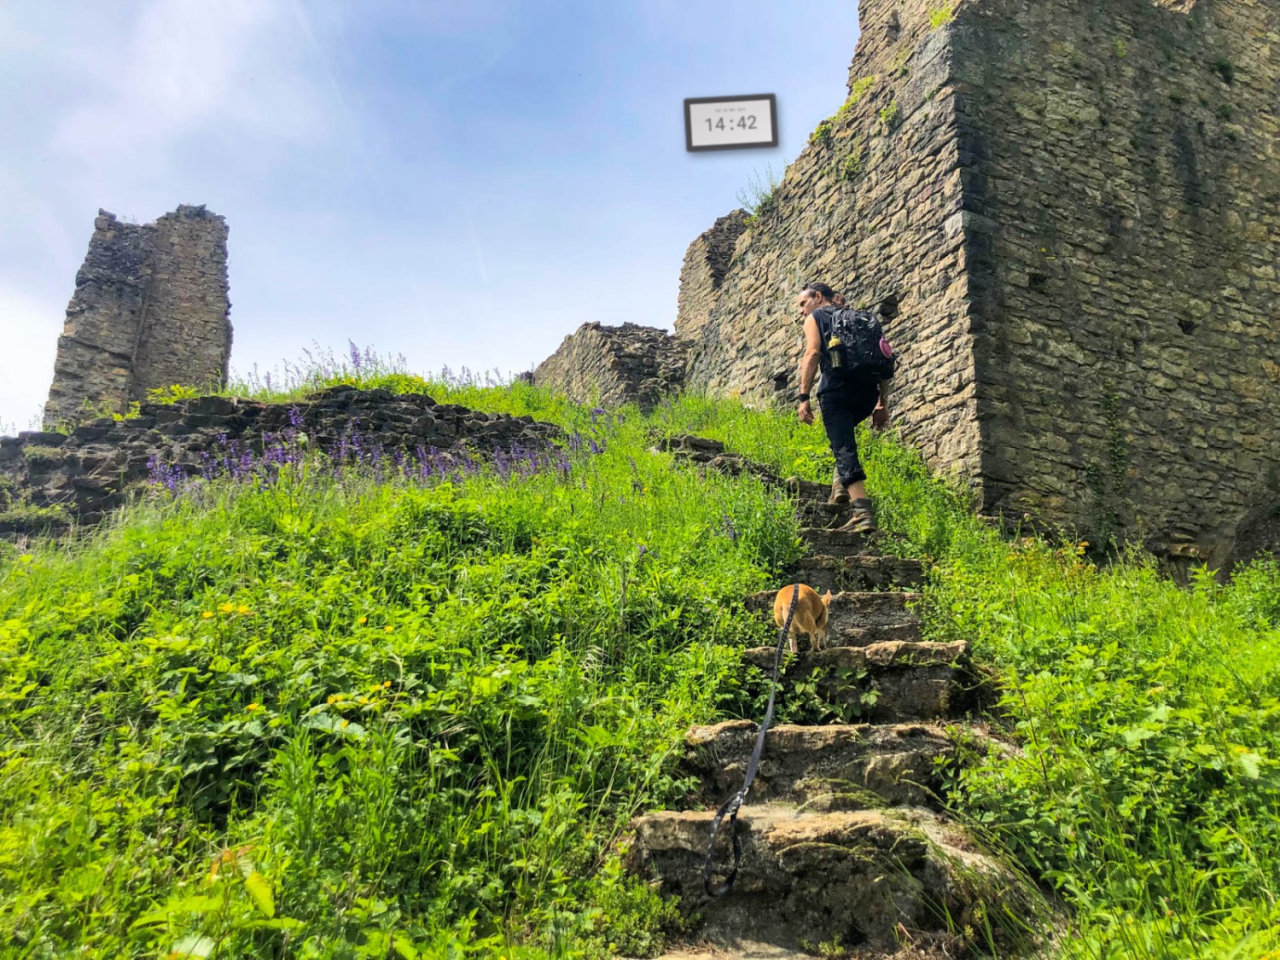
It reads {"hour": 14, "minute": 42}
